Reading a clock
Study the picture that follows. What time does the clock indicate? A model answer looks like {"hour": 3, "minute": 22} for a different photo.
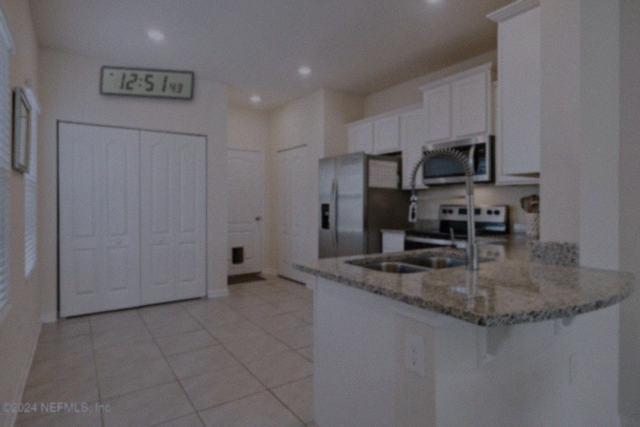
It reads {"hour": 12, "minute": 51}
